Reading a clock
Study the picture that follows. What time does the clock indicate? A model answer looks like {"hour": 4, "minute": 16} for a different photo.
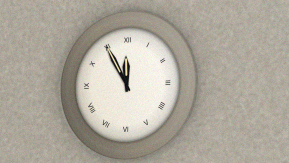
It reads {"hour": 11, "minute": 55}
